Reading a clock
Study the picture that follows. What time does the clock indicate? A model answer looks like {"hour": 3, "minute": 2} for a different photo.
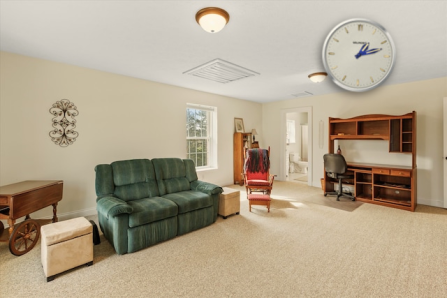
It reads {"hour": 1, "minute": 12}
